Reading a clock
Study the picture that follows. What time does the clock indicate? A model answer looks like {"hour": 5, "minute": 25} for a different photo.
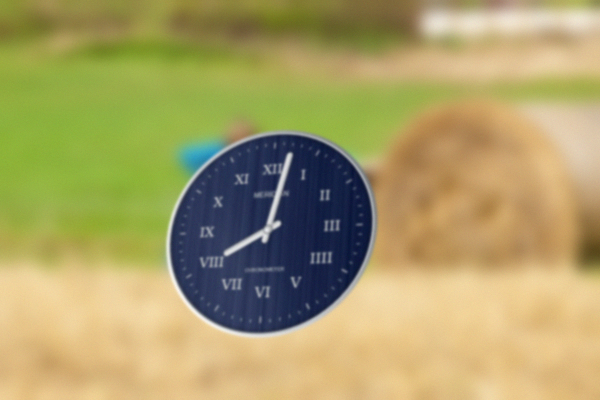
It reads {"hour": 8, "minute": 2}
